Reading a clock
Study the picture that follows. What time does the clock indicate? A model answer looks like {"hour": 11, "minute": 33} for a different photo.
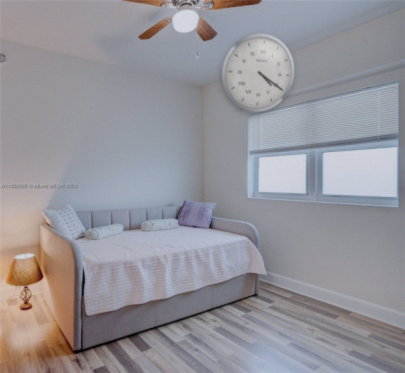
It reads {"hour": 4, "minute": 20}
